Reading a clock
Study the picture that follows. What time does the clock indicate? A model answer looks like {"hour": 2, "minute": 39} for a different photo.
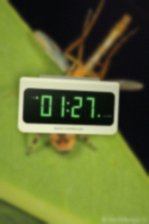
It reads {"hour": 1, "minute": 27}
